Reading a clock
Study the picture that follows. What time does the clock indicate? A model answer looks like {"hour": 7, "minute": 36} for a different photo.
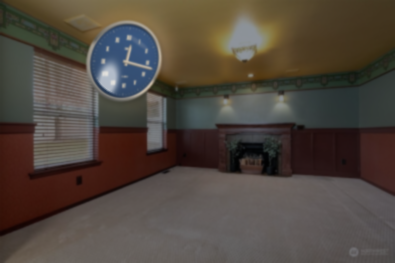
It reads {"hour": 12, "minute": 17}
